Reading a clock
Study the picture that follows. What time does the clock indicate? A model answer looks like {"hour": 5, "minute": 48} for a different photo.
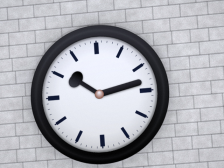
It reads {"hour": 10, "minute": 13}
